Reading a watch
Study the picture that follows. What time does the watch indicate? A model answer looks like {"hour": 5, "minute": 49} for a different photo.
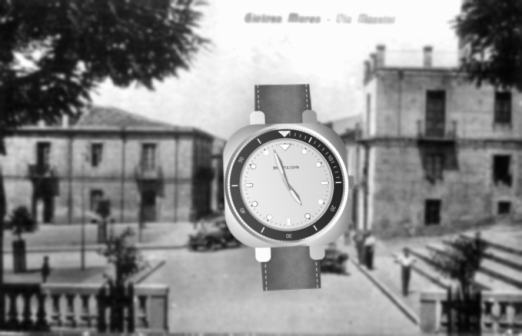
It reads {"hour": 4, "minute": 57}
